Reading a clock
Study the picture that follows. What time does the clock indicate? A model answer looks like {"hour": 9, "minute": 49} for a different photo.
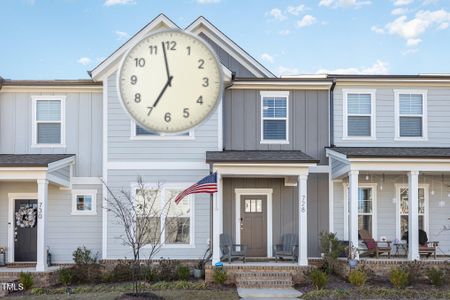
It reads {"hour": 6, "minute": 58}
